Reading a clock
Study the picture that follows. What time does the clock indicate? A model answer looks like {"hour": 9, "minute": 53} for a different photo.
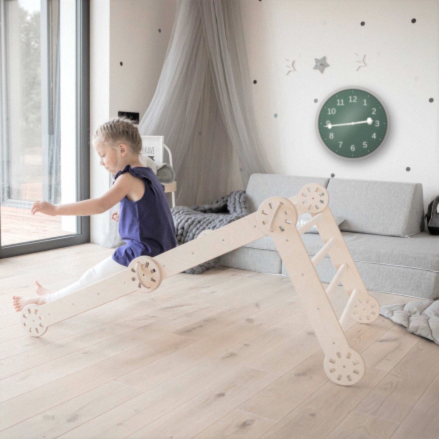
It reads {"hour": 2, "minute": 44}
